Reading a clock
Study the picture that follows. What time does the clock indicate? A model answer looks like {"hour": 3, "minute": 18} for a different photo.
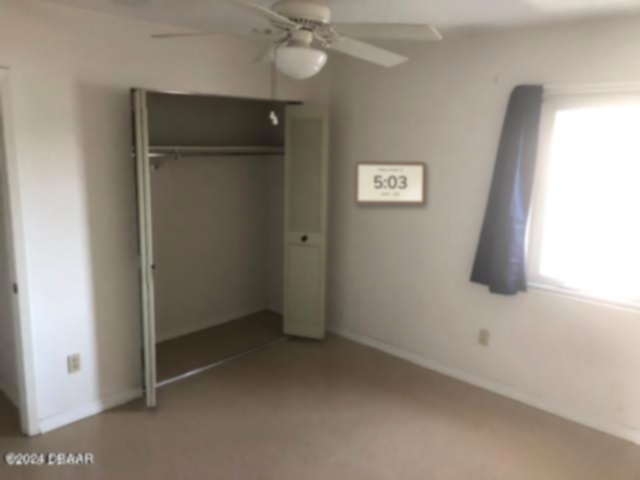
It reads {"hour": 5, "minute": 3}
